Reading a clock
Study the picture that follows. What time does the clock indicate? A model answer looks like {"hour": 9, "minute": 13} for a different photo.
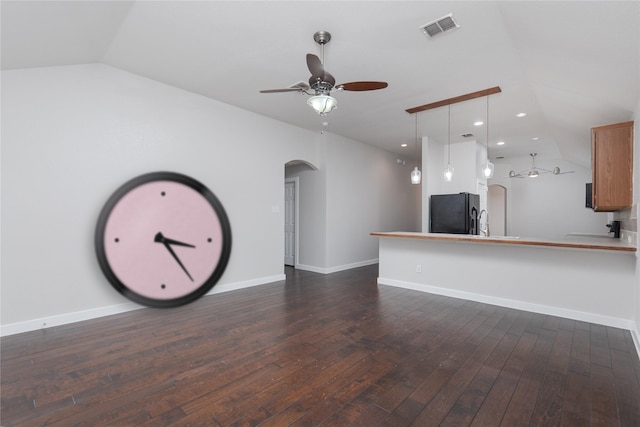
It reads {"hour": 3, "minute": 24}
